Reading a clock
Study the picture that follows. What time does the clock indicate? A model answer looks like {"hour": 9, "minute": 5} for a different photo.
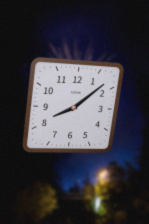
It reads {"hour": 8, "minute": 8}
